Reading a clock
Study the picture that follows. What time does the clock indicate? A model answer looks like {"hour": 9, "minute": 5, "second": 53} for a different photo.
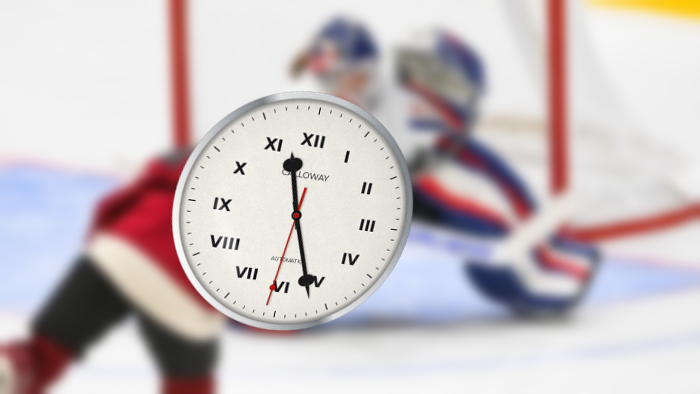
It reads {"hour": 11, "minute": 26, "second": 31}
